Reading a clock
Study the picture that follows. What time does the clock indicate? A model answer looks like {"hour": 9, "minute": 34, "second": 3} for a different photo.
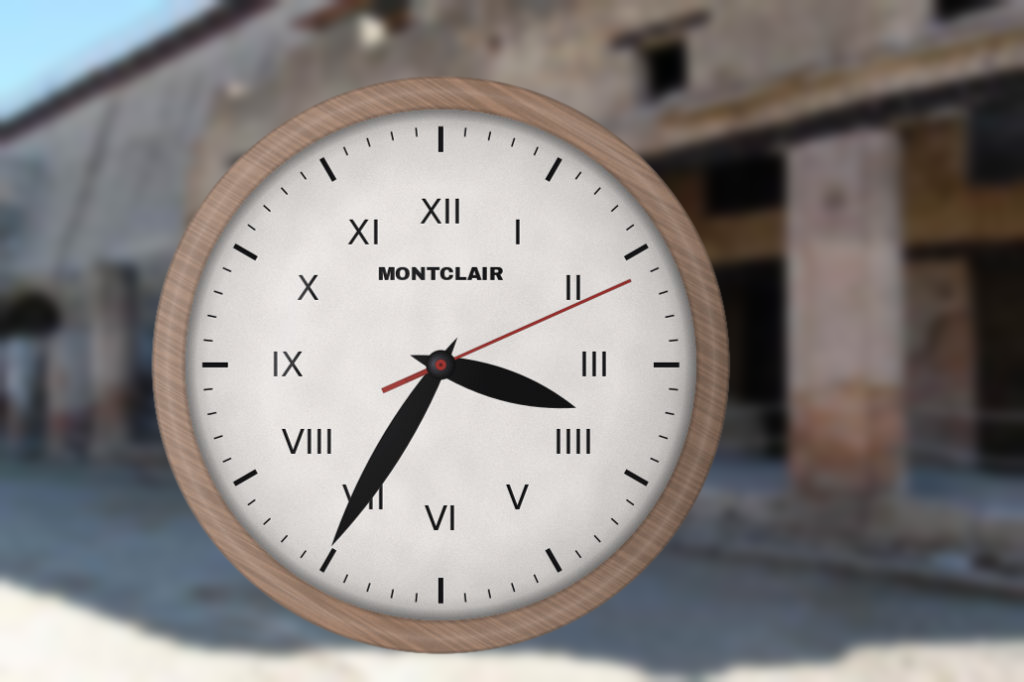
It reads {"hour": 3, "minute": 35, "second": 11}
